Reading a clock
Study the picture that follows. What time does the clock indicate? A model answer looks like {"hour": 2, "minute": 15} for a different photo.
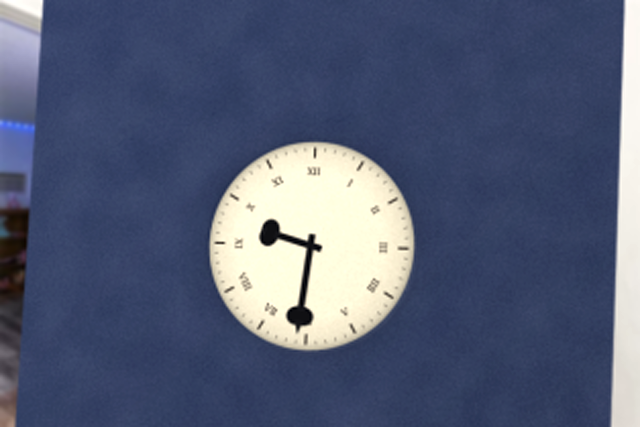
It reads {"hour": 9, "minute": 31}
